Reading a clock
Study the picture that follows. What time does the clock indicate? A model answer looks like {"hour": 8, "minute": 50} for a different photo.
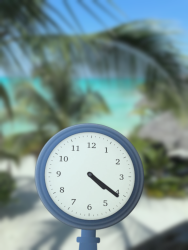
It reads {"hour": 4, "minute": 21}
